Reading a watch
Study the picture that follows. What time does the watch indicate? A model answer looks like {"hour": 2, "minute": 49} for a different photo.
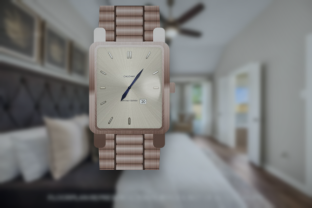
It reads {"hour": 7, "minute": 6}
